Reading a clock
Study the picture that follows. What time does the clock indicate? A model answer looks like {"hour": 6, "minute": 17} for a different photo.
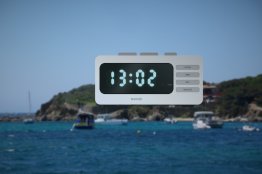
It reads {"hour": 13, "minute": 2}
